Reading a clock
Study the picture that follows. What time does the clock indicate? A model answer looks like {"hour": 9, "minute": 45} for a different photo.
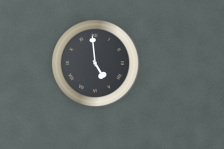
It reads {"hour": 4, "minute": 59}
